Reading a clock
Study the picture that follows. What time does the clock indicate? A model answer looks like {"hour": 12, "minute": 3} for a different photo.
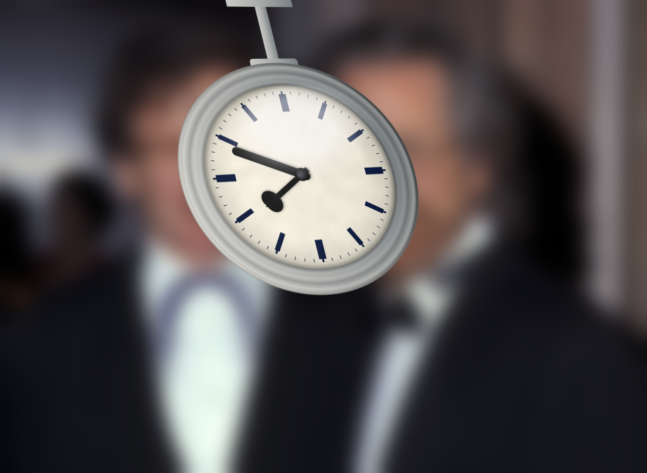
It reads {"hour": 7, "minute": 49}
